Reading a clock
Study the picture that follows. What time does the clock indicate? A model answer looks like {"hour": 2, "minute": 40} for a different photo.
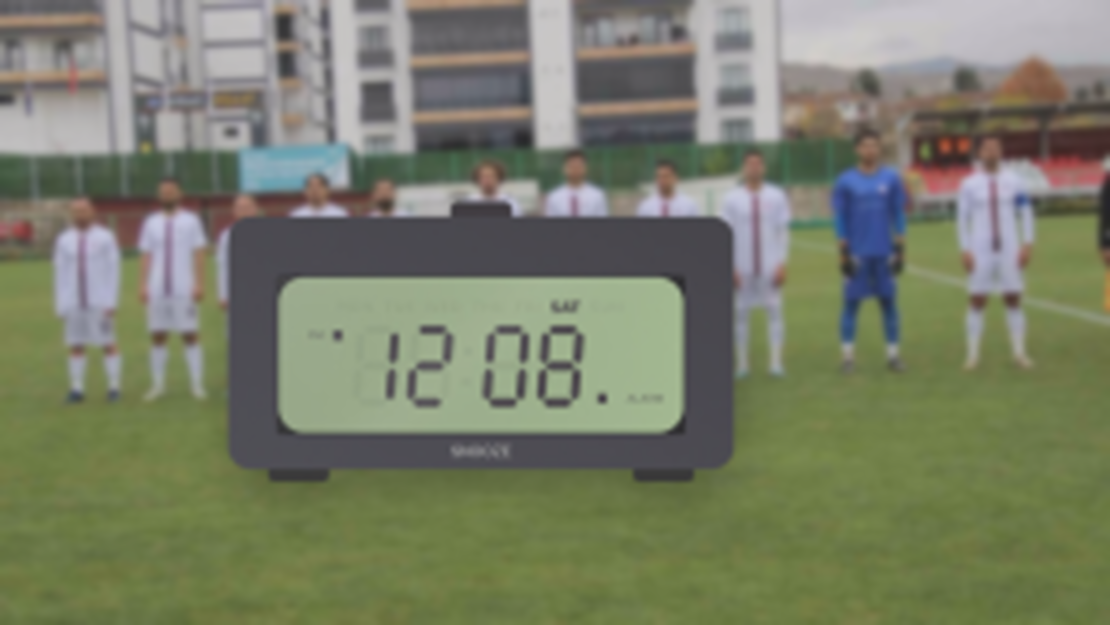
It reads {"hour": 12, "minute": 8}
